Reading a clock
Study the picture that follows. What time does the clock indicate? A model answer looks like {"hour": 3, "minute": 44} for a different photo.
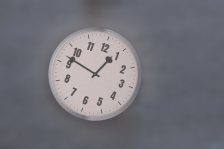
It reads {"hour": 12, "minute": 47}
